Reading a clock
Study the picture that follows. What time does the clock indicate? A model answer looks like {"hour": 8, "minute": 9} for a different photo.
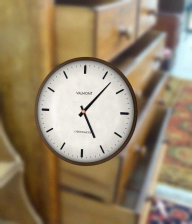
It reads {"hour": 5, "minute": 7}
